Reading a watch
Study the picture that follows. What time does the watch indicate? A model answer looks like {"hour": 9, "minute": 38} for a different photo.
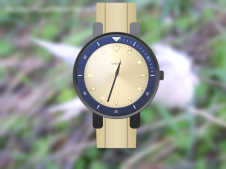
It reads {"hour": 12, "minute": 33}
